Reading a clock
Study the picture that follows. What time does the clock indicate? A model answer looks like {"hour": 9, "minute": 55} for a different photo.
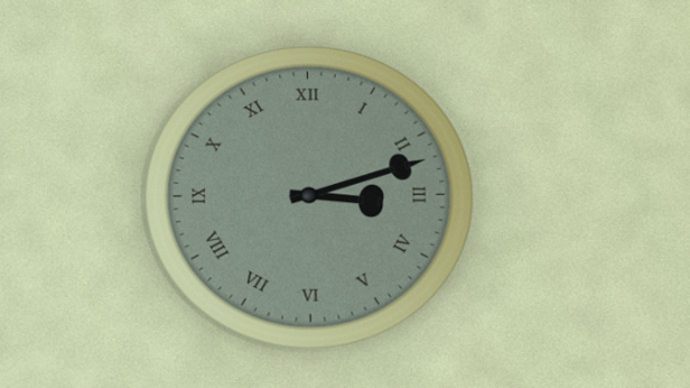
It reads {"hour": 3, "minute": 12}
